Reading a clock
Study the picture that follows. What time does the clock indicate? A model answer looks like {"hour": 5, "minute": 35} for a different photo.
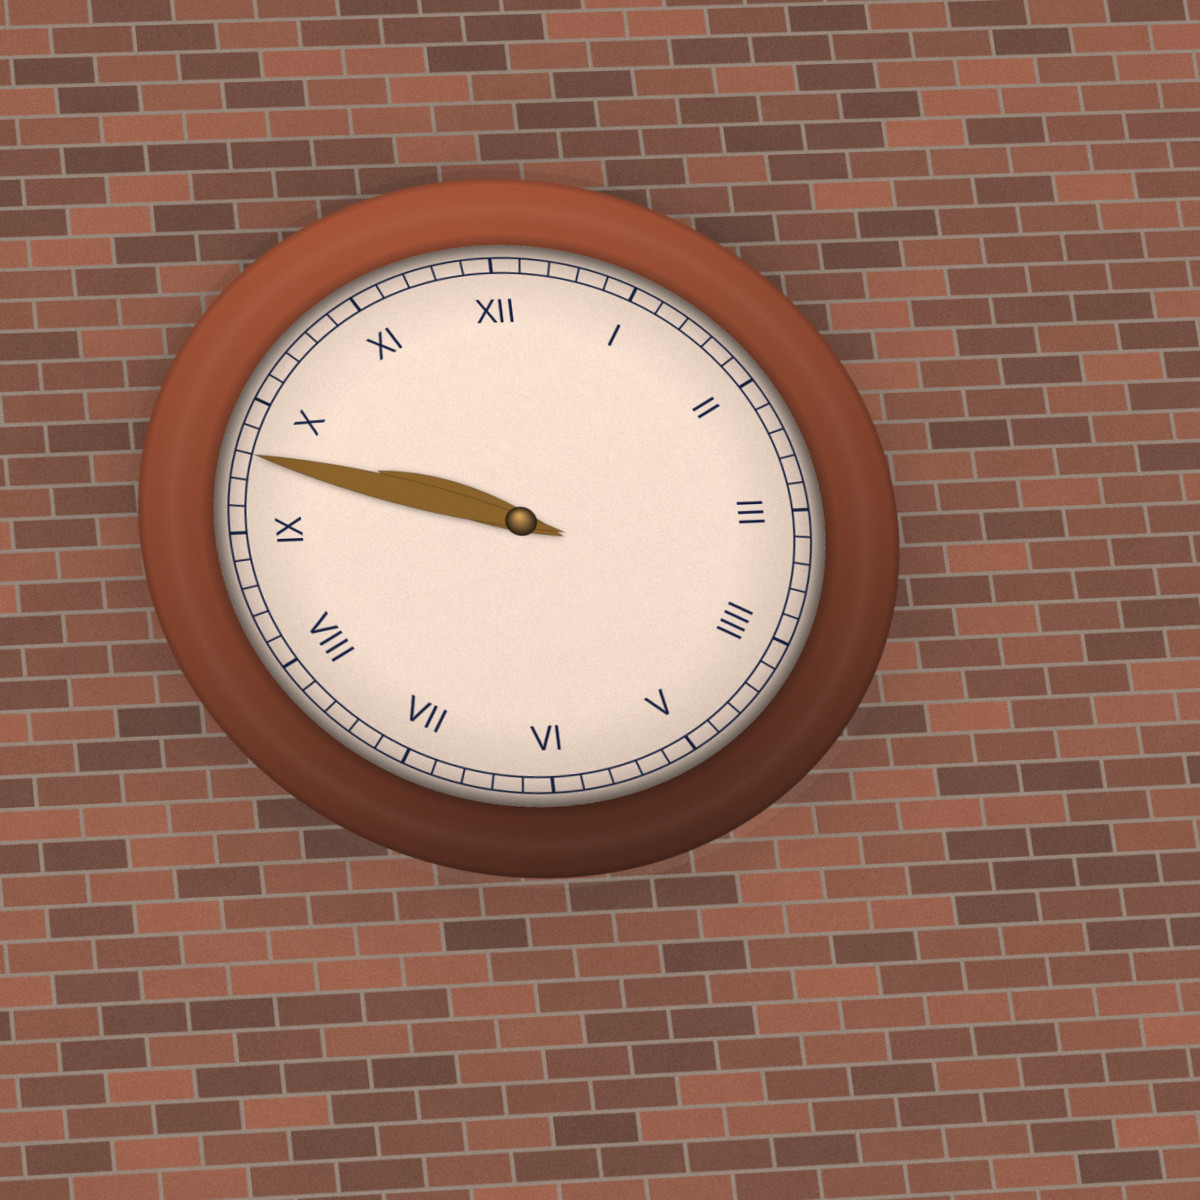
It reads {"hour": 9, "minute": 48}
